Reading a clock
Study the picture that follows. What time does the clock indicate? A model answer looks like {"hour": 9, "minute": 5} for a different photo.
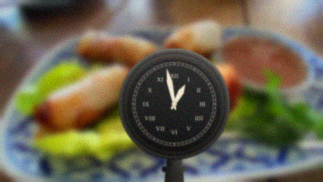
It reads {"hour": 12, "minute": 58}
